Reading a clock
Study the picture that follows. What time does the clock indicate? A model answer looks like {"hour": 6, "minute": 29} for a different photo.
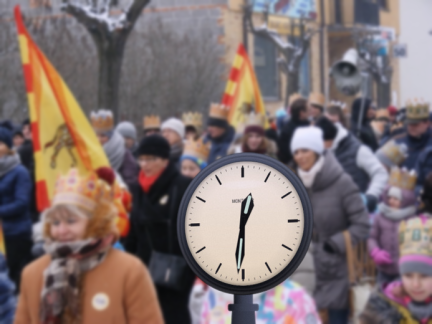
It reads {"hour": 12, "minute": 31}
